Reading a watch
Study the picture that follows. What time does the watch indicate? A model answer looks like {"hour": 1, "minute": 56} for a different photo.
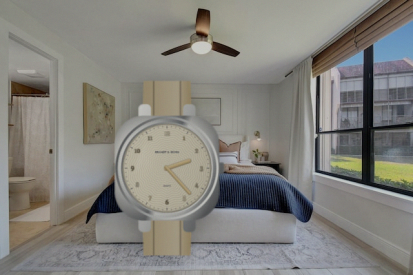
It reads {"hour": 2, "minute": 23}
